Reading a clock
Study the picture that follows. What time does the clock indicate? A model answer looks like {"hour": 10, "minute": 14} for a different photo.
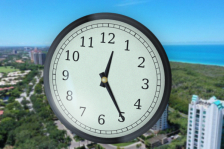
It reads {"hour": 12, "minute": 25}
